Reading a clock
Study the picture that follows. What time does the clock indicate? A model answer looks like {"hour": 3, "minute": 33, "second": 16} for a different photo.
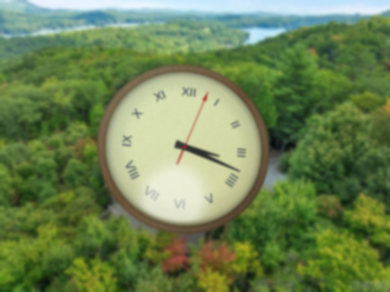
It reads {"hour": 3, "minute": 18, "second": 3}
